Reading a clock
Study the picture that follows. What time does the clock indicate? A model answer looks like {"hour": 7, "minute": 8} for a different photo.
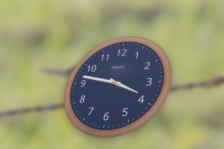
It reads {"hour": 3, "minute": 47}
